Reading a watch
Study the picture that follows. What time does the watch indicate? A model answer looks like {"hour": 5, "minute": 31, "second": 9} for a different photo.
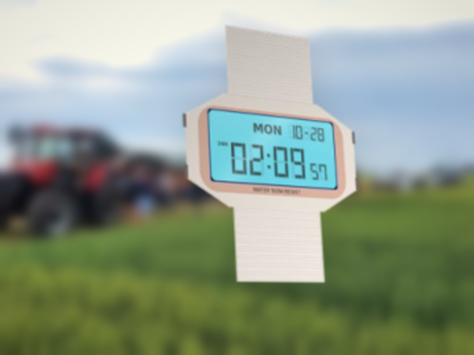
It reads {"hour": 2, "minute": 9, "second": 57}
